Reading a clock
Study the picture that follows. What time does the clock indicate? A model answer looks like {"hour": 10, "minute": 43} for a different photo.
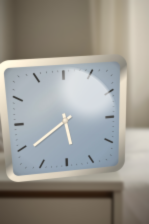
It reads {"hour": 5, "minute": 39}
